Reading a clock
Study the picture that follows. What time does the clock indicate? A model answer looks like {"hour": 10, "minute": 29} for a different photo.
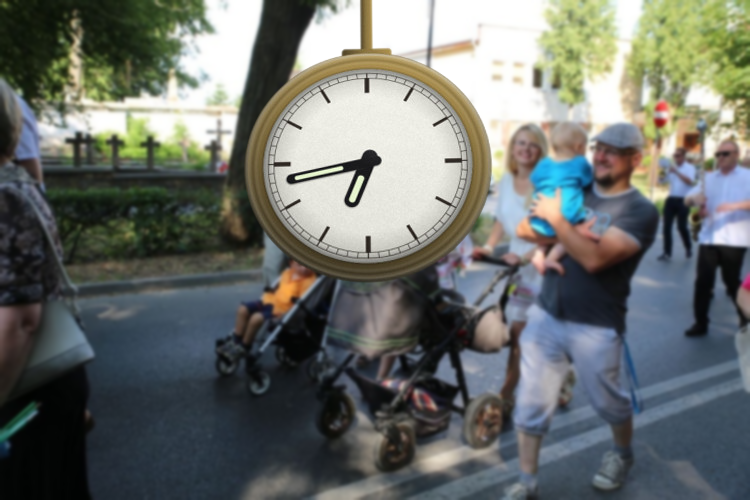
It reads {"hour": 6, "minute": 43}
